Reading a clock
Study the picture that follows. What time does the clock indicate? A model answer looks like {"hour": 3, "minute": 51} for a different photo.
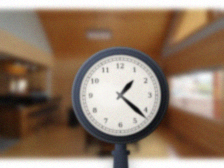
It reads {"hour": 1, "minute": 22}
